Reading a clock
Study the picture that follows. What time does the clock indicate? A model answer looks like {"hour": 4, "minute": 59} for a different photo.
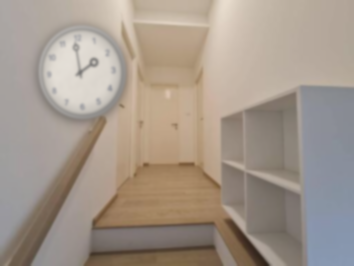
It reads {"hour": 1, "minute": 59}
